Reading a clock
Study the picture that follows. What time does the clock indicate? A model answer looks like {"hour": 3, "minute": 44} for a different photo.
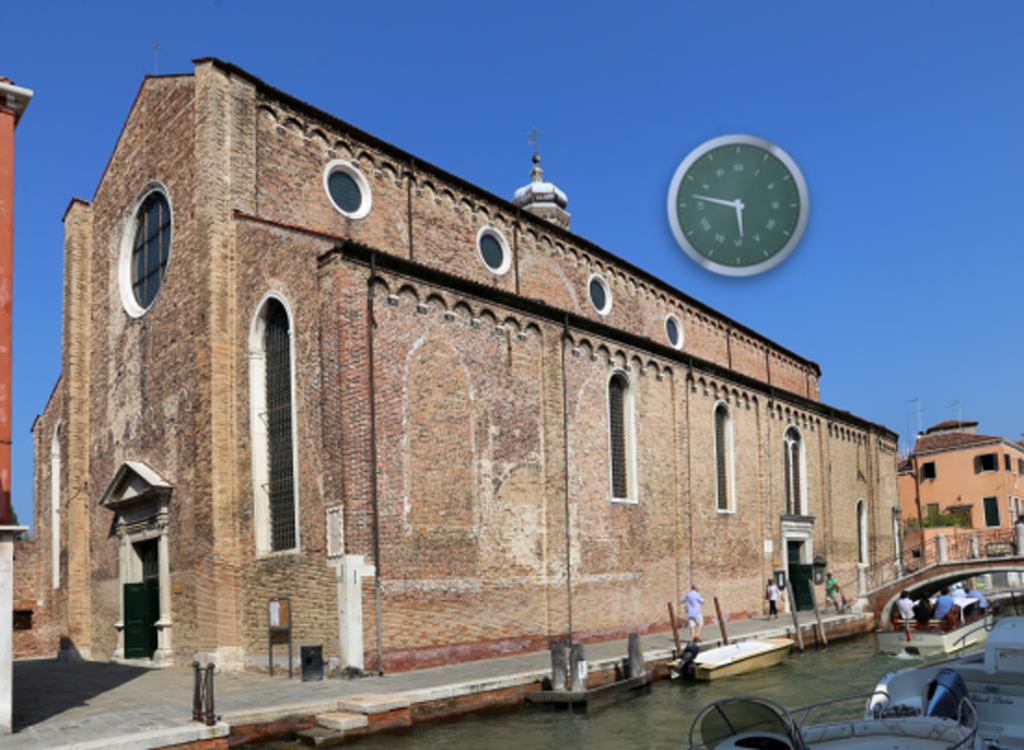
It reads {"hour": 5, "minute": 47}
